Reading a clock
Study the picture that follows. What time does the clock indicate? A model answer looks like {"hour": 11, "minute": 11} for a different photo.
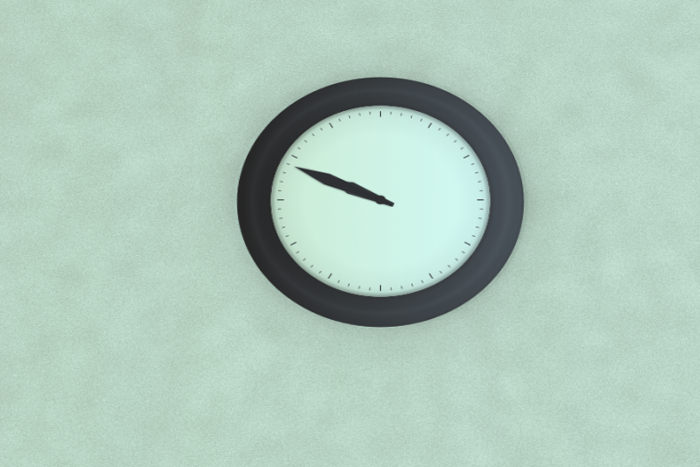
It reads {"hour": 9, "minute": 49}
